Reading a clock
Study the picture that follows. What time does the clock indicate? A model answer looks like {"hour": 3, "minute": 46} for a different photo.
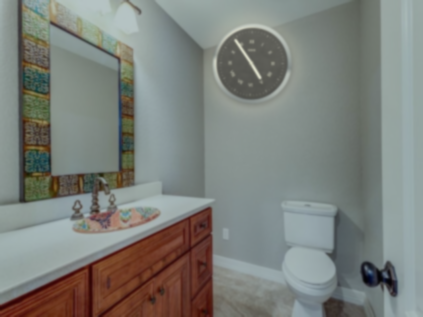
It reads {"hour": 4, "minute": 54}
